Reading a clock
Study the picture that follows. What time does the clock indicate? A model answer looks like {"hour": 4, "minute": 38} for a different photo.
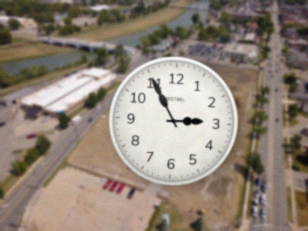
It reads {"hour": 2, "minute": 55}
